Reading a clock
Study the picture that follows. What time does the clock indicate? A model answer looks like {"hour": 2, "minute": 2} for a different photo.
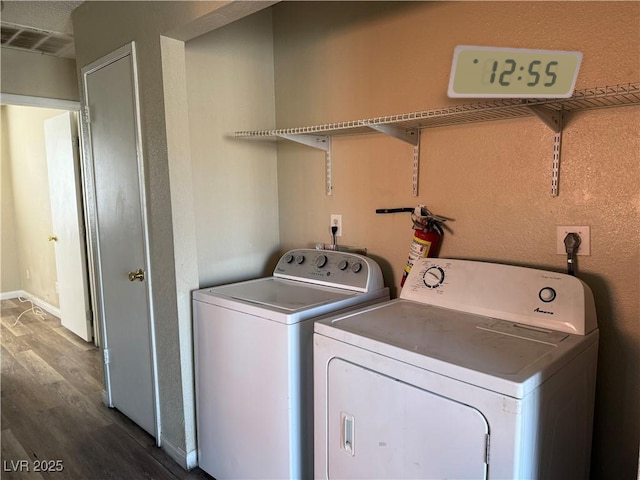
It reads {"hour": 12, "minute": 55}
